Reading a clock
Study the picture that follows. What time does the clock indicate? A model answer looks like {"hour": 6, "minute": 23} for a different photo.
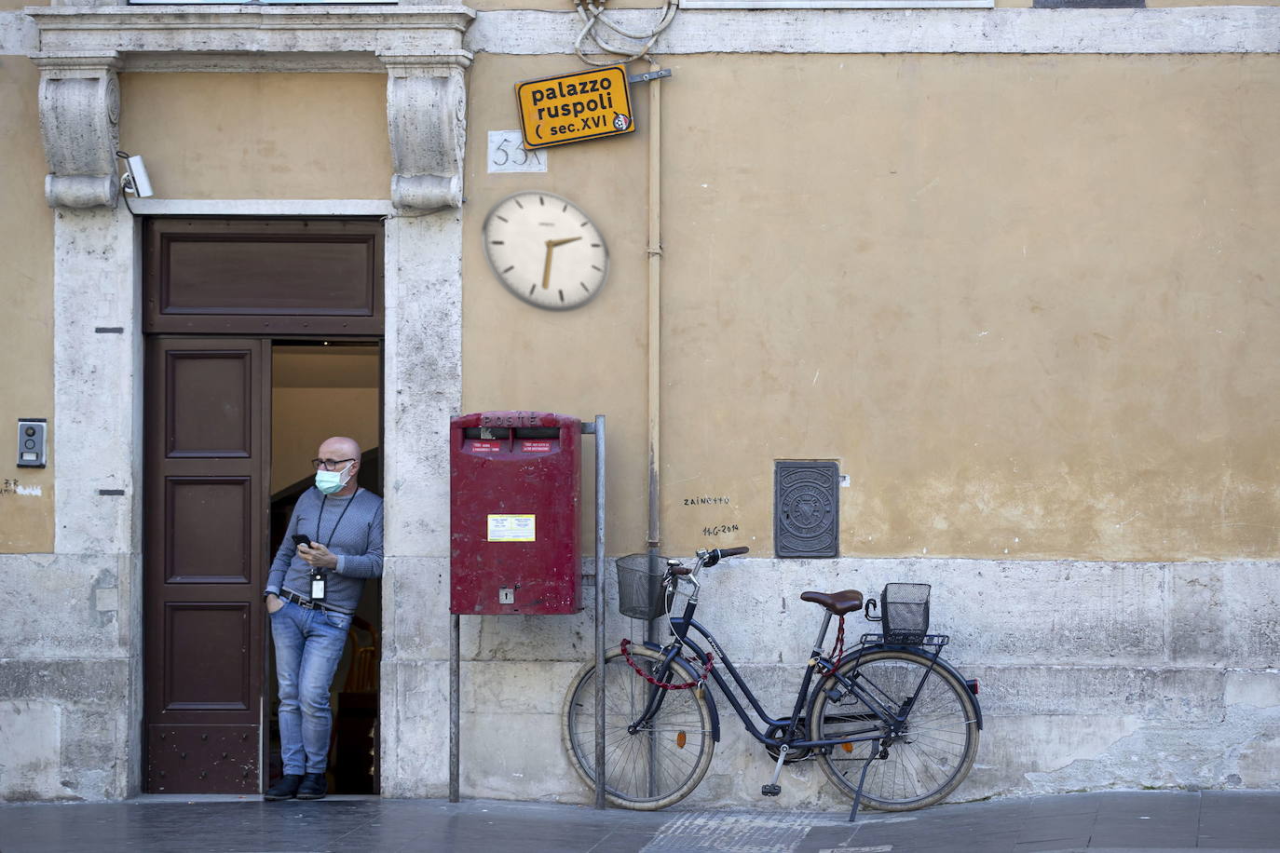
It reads {"hour": 2, "minute": 33}
